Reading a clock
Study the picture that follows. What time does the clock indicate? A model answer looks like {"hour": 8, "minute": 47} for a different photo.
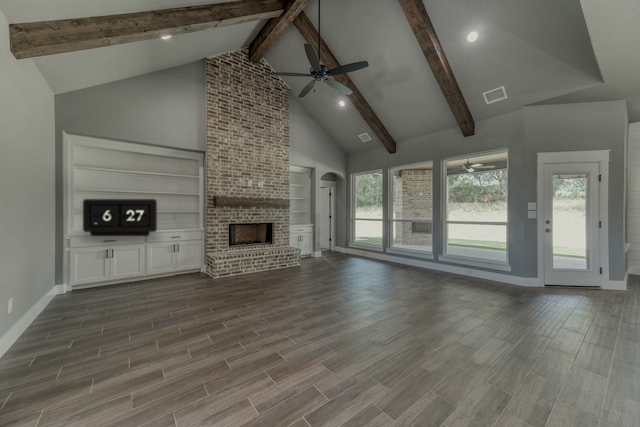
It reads {"hour": 6, "minute": 27}
